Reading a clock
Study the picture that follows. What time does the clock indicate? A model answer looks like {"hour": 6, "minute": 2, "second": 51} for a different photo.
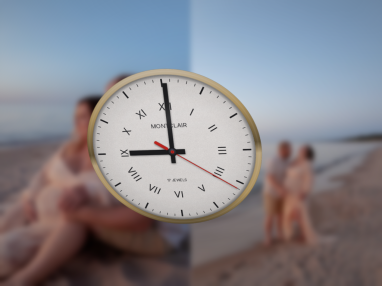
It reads {"hour": 9, "minute": 0, "second": 21}
